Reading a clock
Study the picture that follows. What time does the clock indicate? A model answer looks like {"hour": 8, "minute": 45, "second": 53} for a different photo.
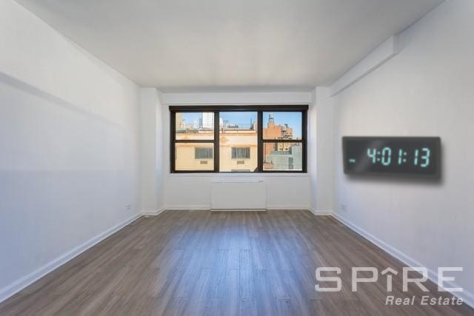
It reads {"hour": 4, "minute": 1, "second": 13}
